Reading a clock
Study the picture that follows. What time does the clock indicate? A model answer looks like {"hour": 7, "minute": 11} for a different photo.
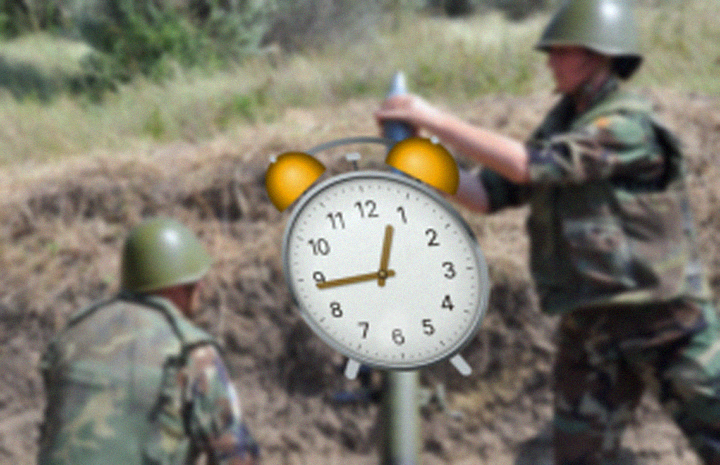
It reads {"hour": 12, "minute": 44}
